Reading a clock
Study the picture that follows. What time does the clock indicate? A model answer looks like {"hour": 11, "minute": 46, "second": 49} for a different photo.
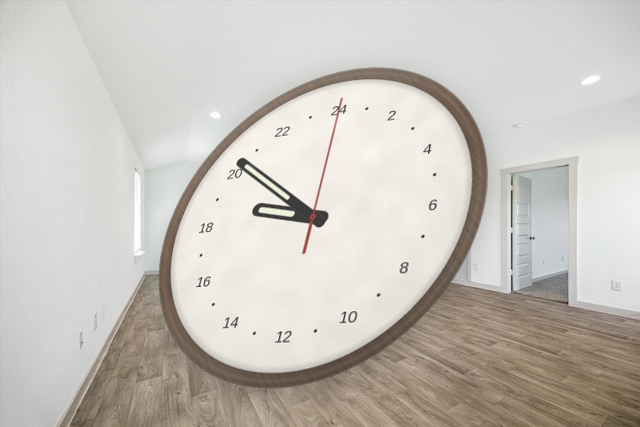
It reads {"hour": 18, "minute": 51, "second": 0}
